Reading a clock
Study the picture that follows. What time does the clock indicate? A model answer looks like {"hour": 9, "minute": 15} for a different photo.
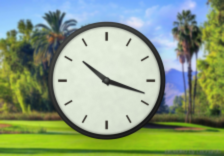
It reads {"hour": 10, "minute": 18}
